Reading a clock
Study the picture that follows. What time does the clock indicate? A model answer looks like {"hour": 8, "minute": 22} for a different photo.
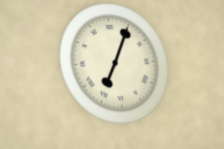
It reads {"hour": 7, "minute": 5}
